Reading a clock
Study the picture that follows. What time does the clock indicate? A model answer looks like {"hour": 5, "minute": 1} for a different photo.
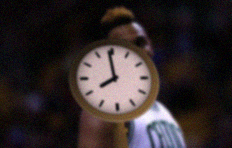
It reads {"hour": 7, "minute": 59}
